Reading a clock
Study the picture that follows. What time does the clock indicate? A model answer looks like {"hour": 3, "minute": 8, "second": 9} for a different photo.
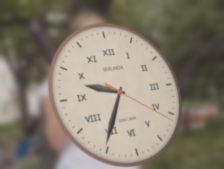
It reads {"hour": 9, "minute": 35, "second": 21}
